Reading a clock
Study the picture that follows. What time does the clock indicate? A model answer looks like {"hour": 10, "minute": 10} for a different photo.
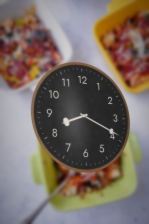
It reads {"hour": 8, "minute": 19}
